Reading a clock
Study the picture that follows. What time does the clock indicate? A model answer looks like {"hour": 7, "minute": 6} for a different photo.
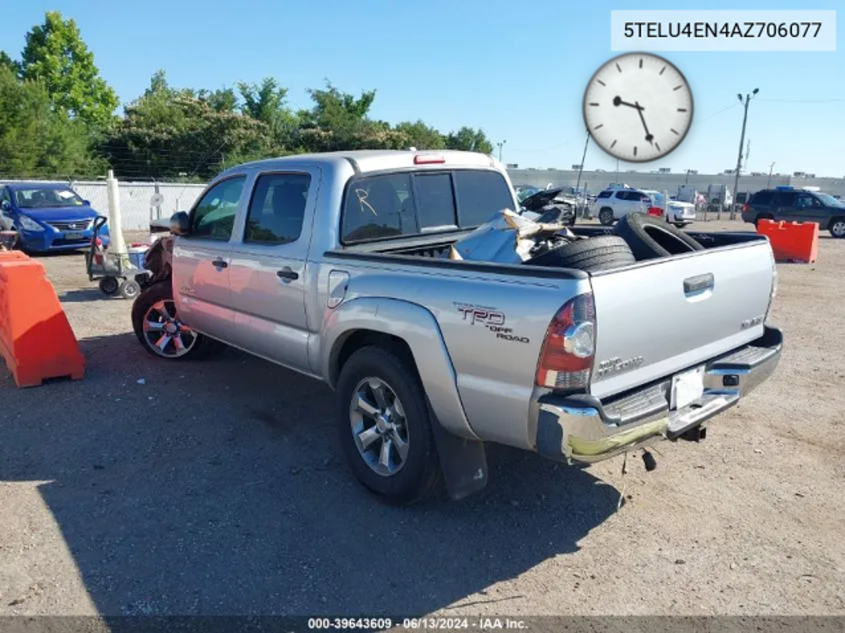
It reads {"hour": 9, "minute": 26}
